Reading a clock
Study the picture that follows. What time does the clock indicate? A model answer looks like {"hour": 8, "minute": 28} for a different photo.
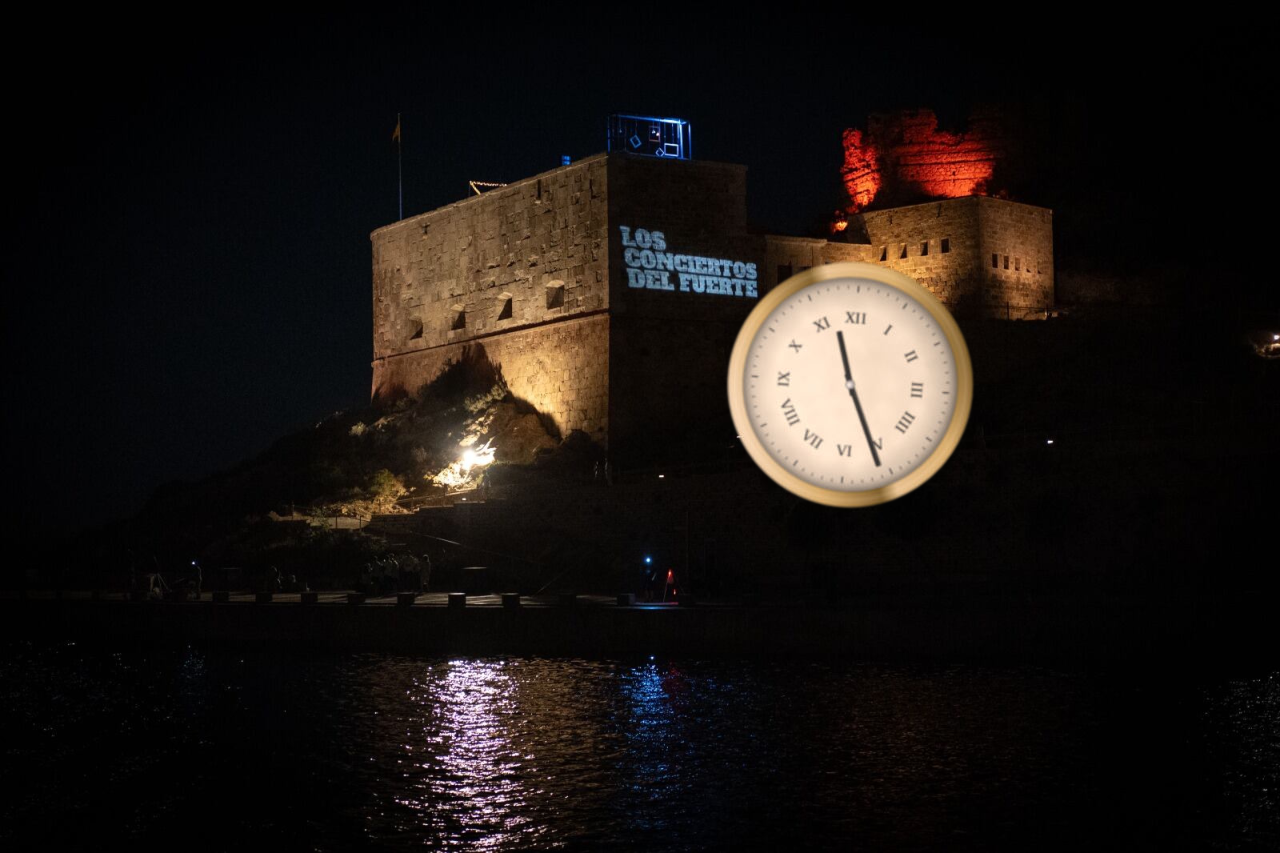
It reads {"hour": 11, "minute": 26}
